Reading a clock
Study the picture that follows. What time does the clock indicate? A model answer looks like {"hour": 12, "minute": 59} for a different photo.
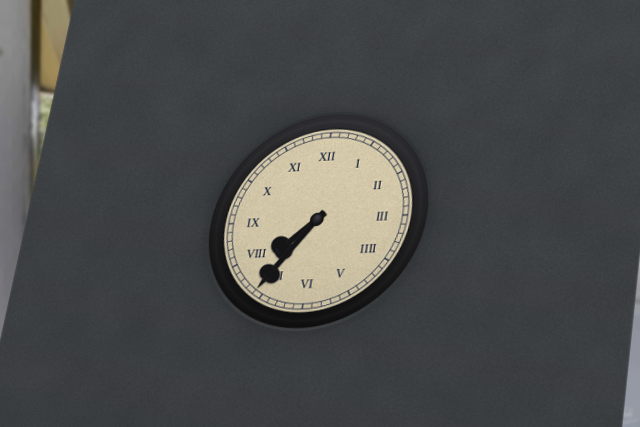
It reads {"hour": 7, "minute": 36}
